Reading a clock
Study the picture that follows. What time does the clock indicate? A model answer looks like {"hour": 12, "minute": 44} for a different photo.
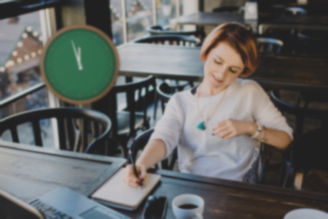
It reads {"hour": 11, "minute": 57}
